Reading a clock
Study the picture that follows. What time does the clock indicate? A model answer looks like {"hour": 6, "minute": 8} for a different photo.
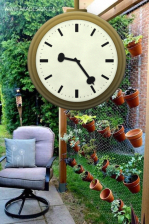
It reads {"hour": 9, "minute": 24}
